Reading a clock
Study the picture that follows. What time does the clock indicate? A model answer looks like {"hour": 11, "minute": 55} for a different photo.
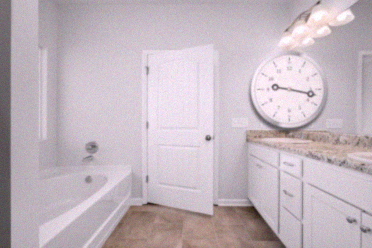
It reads {"hour": 9, "minute": 17}
